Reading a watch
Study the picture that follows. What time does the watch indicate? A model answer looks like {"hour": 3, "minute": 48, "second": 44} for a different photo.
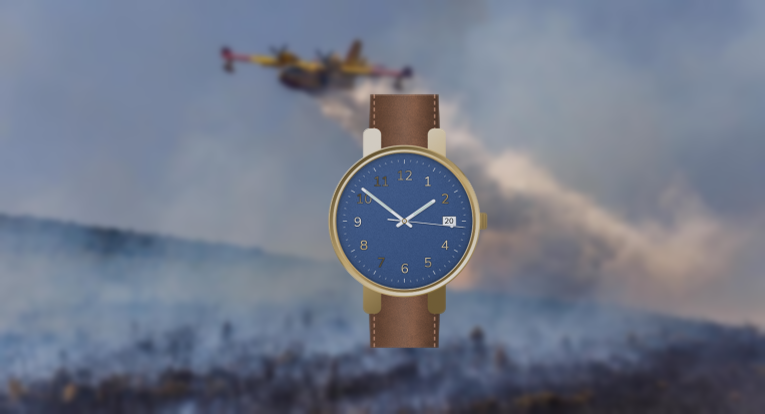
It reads {"hour": 1, "minute": 51, "second": 16}
